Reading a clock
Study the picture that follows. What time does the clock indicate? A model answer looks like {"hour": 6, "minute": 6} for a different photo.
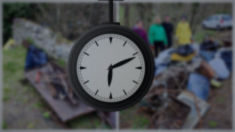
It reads {"hour": 6, "minute": 11}
